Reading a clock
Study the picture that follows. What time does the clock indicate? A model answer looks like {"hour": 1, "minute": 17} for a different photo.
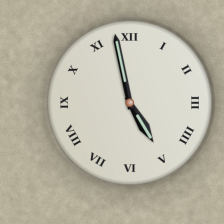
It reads {"hour": 4, "minute": 58}
